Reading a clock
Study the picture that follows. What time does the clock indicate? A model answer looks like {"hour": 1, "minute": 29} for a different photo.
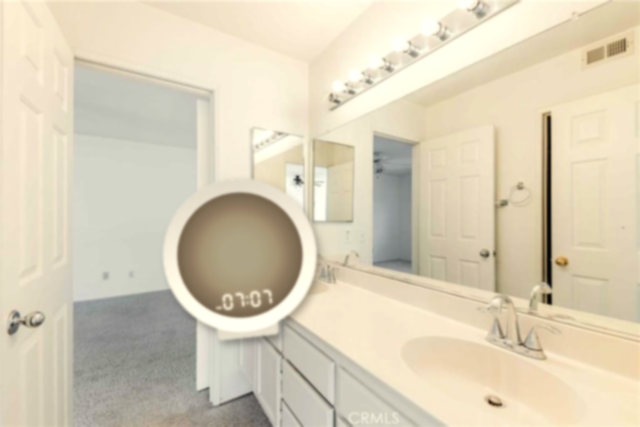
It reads {"hour": 7, "minute": 7}
